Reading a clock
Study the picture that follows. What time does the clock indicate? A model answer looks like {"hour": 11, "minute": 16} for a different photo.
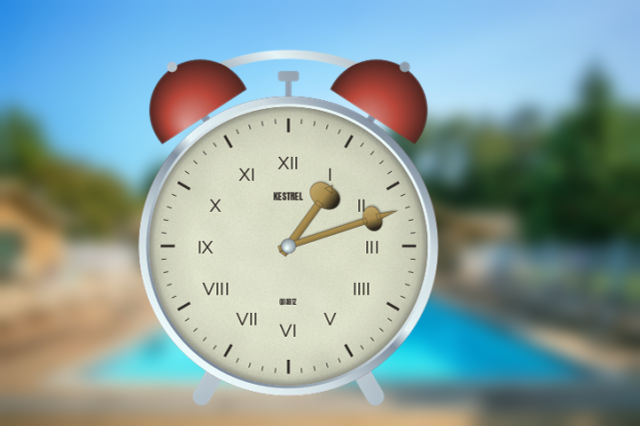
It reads {"hour": 1, "minute": 12}
